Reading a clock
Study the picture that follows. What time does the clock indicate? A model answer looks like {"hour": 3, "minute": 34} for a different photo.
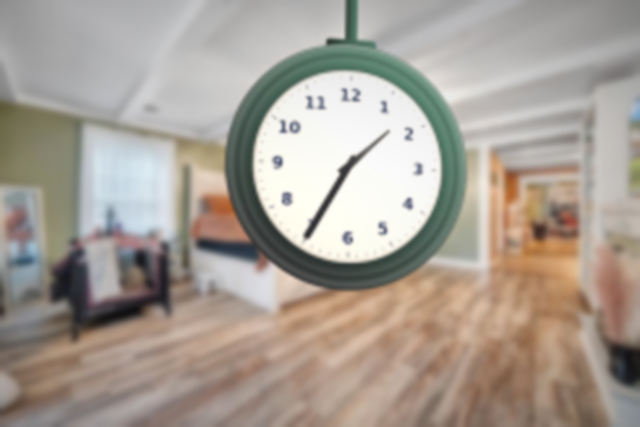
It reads {"hour": 1, "minute": 35}
